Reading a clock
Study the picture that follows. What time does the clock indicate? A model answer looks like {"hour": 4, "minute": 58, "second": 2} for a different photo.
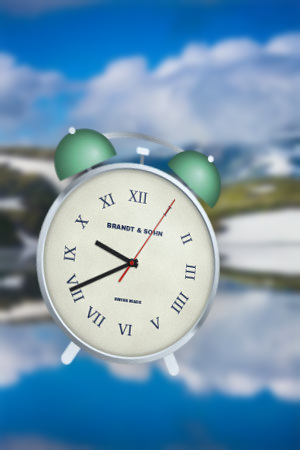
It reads {"hour": 9, "minute": 40, "second": 5}
